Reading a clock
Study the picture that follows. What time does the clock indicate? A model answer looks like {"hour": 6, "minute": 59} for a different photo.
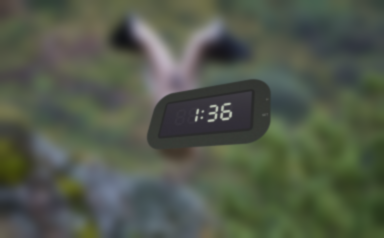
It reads {"hour": 1, "minute": 36}
